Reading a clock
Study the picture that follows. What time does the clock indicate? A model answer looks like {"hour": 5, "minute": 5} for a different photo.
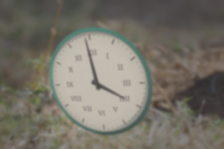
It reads {"hour": 3, "minute": 59}
